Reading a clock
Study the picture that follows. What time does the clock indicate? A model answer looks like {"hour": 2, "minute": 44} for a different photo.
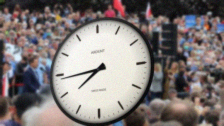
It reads {"hour": 7, "minute": 44}
